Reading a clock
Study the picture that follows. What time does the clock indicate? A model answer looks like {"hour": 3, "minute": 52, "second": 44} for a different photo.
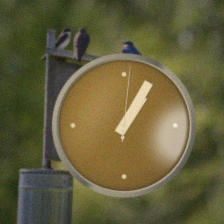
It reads {"hour": 1, "minute": 5, "second": 1}
